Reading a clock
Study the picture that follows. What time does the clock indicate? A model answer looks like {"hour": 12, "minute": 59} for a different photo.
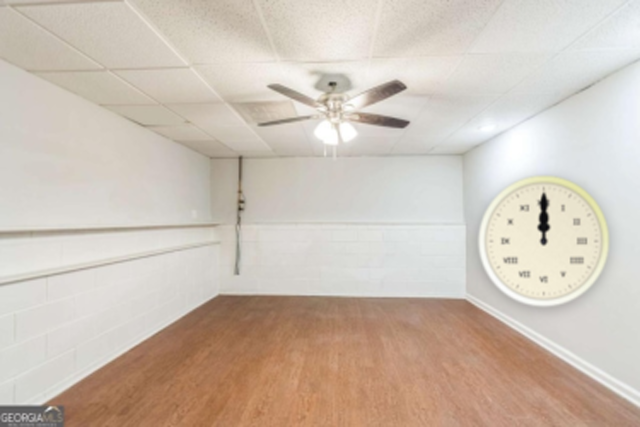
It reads {"hour": 12, "minute": 0}
